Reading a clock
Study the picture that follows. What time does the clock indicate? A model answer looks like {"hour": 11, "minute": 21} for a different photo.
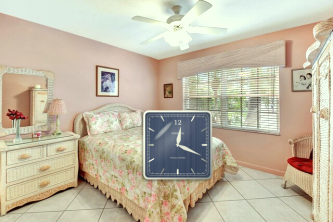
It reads {"hour": 12, "minute": 19}
